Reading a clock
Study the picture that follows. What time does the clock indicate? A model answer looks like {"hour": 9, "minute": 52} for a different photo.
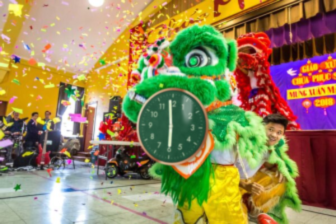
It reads {"hour": 5, "minute": 59}
